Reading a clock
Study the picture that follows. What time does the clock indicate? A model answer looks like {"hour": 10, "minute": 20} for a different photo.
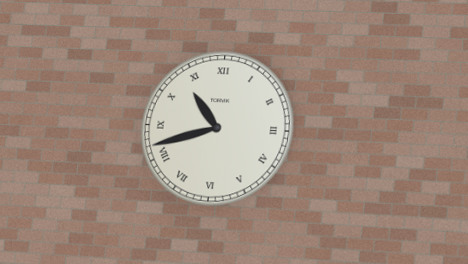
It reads {"hour": 10, "minute": 42}
